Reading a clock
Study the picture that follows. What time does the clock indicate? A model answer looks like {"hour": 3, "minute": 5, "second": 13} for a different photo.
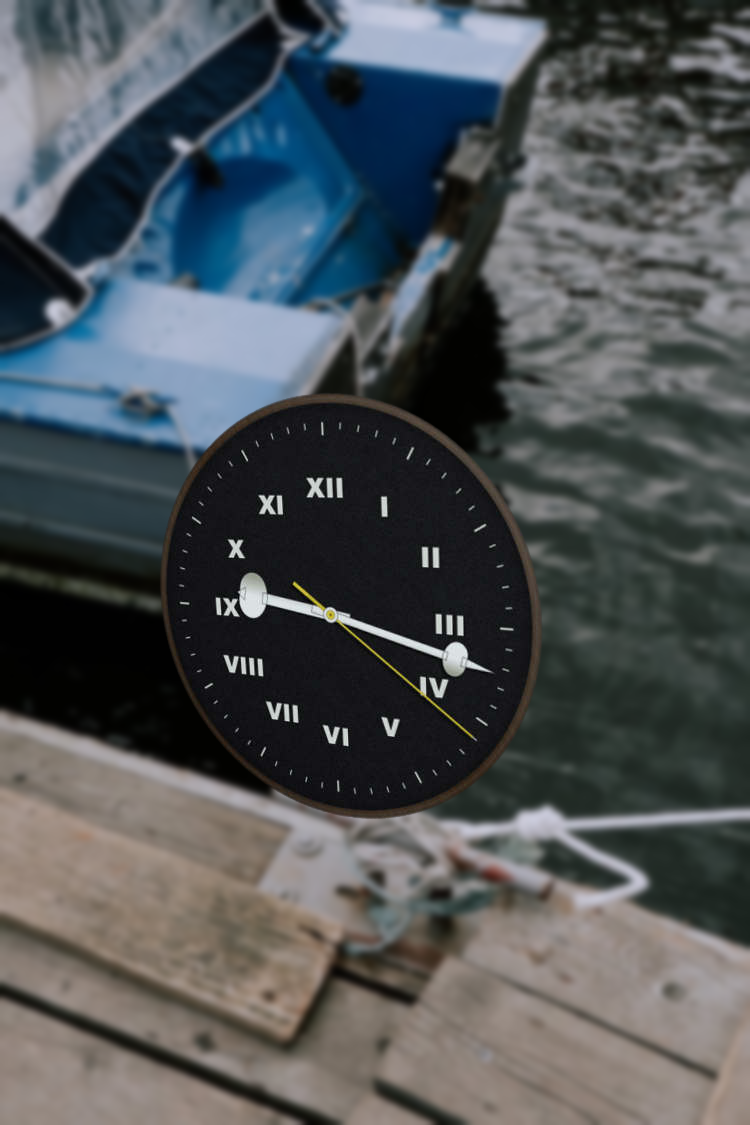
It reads {"hour": 9, "minute": 17, "second": 21}
